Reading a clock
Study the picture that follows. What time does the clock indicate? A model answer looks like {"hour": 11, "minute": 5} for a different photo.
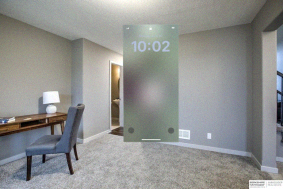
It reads {"hour": 10, "minute": 2}
